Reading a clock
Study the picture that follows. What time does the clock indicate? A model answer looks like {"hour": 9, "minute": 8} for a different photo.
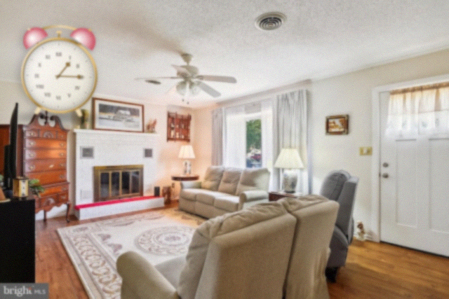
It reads {"hour": 1, "minute": 15}
